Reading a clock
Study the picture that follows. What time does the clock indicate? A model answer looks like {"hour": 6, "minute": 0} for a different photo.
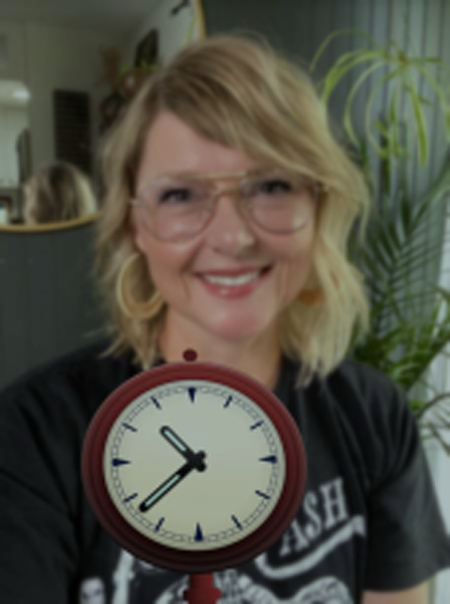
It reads {"hour": 10, "minute": 38}
